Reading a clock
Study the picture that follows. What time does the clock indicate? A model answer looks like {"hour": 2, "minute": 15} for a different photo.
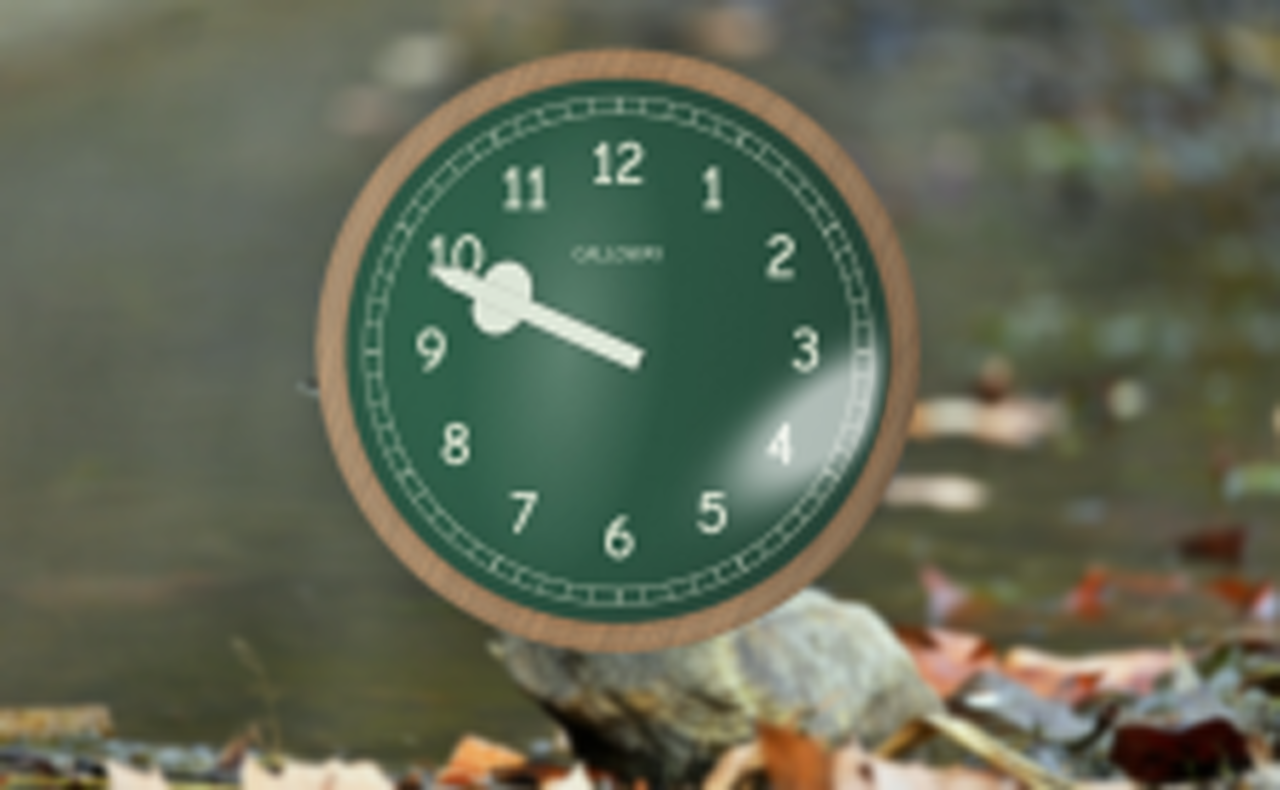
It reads {"hour": 9, "minute": 49}
